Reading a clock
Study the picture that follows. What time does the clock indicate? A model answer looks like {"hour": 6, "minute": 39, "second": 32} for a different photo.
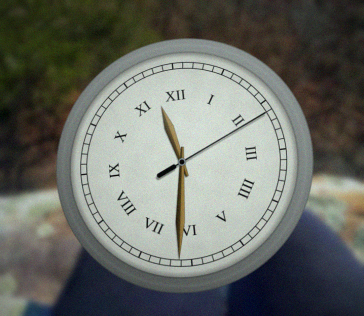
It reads {"hour": 11, "minute": 31, "second": 11}
